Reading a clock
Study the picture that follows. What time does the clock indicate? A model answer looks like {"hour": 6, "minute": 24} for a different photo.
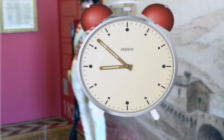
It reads {"hour": 8, "minute": 52}
